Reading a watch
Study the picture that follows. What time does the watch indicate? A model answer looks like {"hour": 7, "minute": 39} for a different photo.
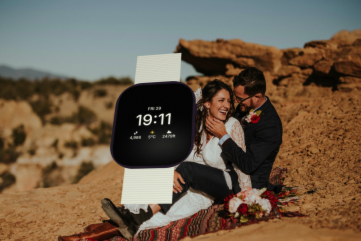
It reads {"hour": 19, "minute": 11}
